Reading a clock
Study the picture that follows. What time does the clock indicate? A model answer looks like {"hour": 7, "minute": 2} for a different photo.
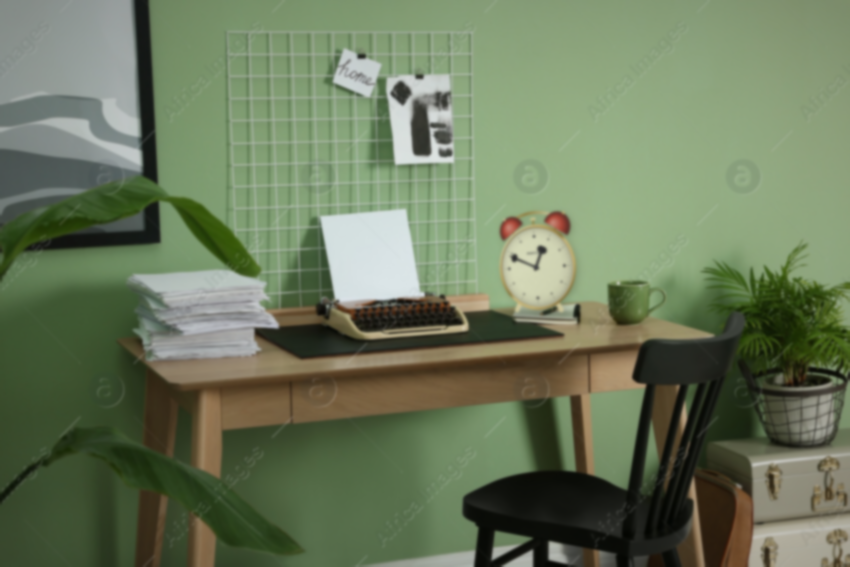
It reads {"hour": 12, "minute": 49}
